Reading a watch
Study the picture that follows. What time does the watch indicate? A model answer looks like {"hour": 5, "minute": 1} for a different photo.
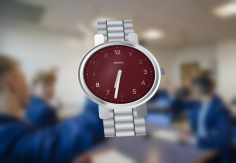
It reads {"hour": 6, "minute": 32}
